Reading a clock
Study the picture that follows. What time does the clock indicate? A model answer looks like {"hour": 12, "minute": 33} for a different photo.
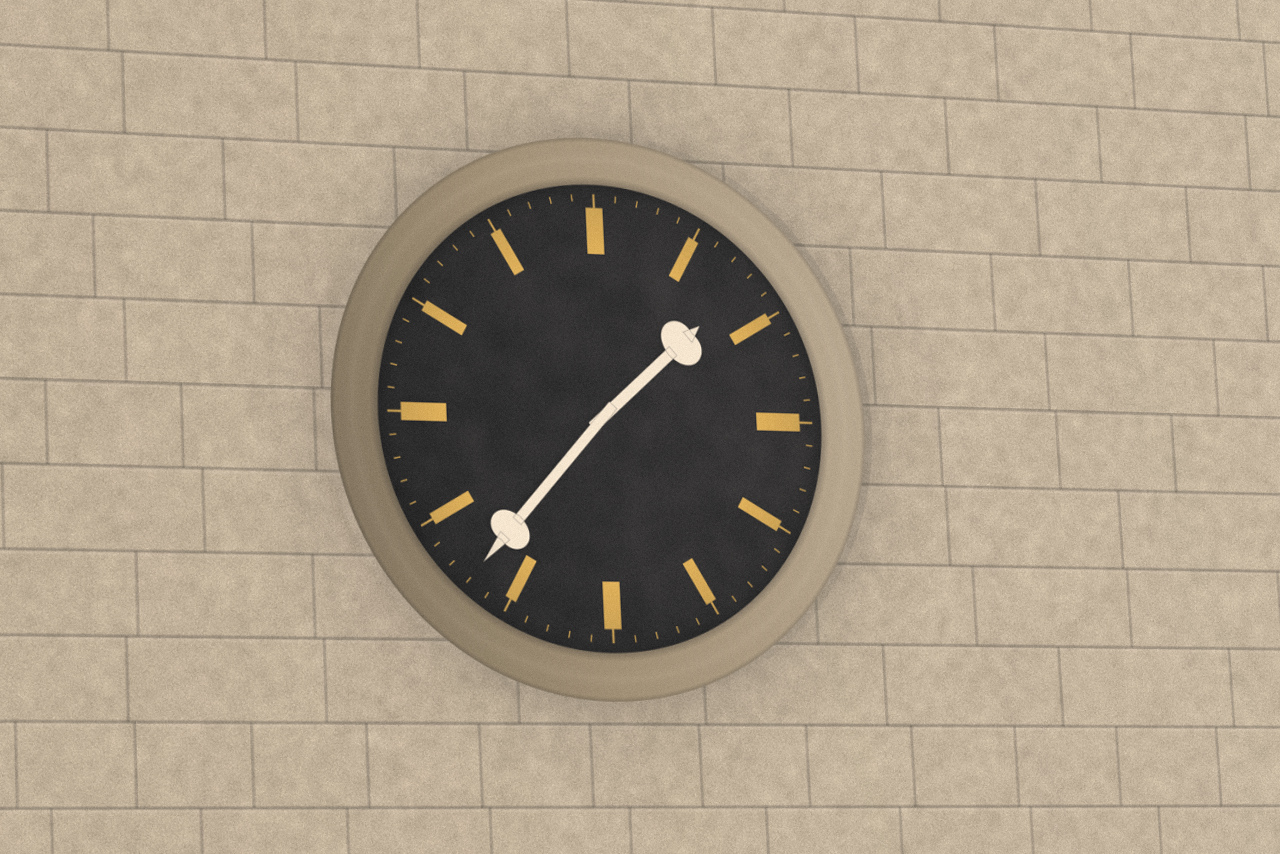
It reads {"hour": 1, "minute": 37}
